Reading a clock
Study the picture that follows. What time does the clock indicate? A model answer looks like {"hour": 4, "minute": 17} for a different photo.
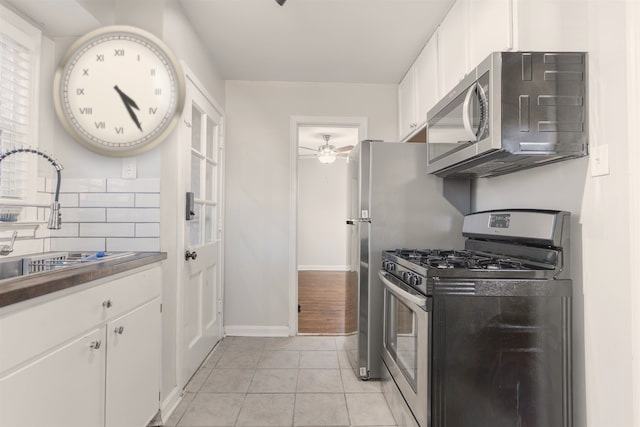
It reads {"hour": 4, "minute": 25}
